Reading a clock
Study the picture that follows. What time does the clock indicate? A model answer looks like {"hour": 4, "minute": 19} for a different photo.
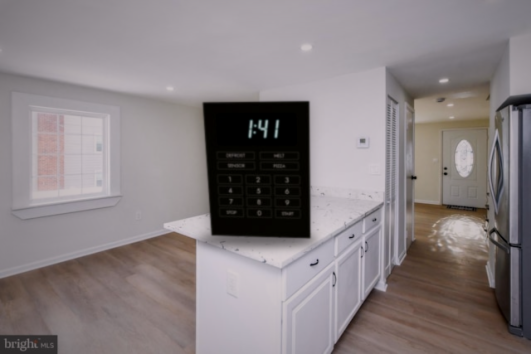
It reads {"hour": 1, "minute": 41}
